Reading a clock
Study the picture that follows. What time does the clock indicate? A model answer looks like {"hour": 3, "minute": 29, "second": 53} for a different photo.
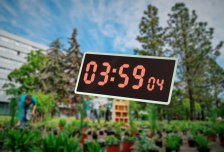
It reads {"hour": 3, "minute": 59, "second": 4}
